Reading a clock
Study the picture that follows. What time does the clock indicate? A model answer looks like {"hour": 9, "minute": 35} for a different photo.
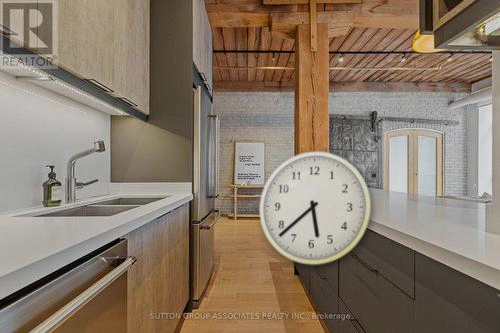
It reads {"hour": 5, "minute": 38}
